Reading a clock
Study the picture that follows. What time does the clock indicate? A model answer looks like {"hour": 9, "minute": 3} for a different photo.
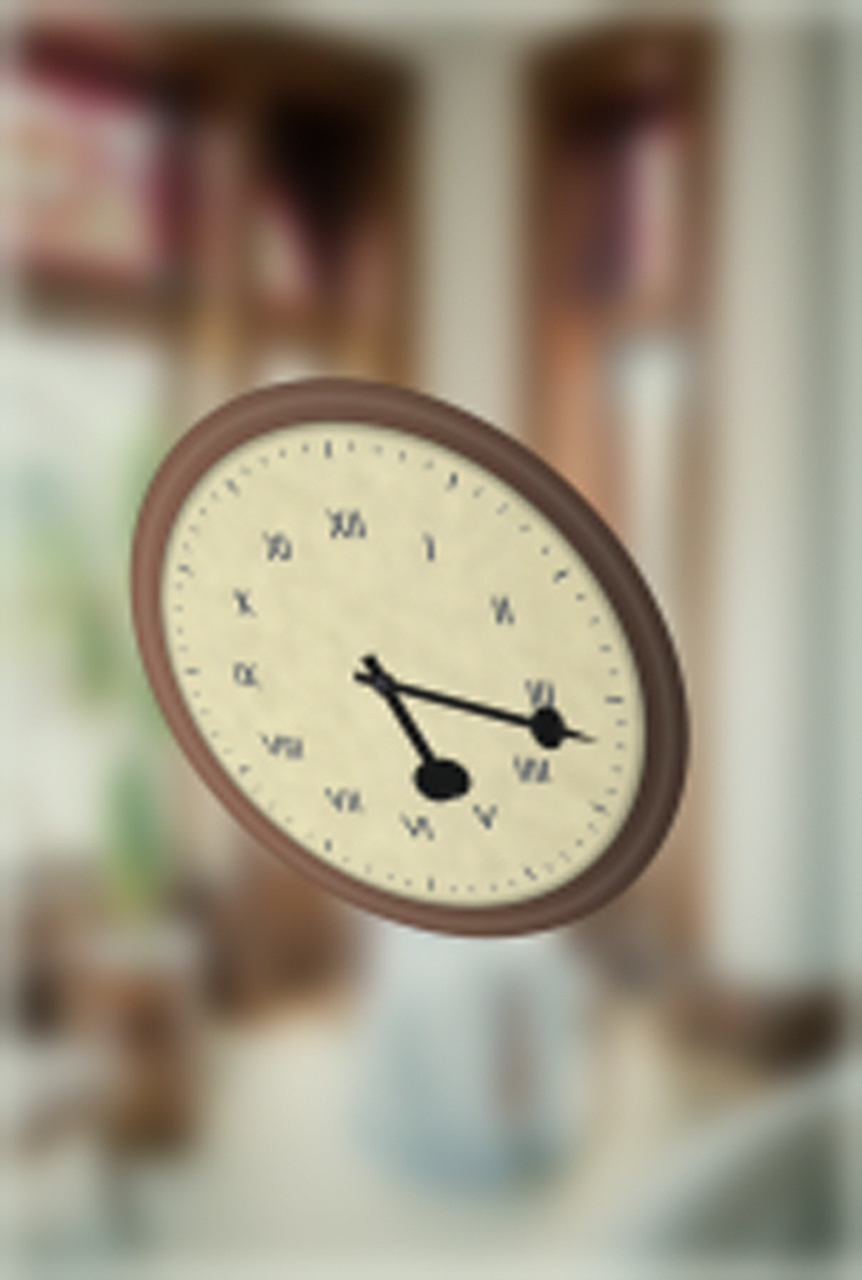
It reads {"hour": 5, "minute": 17}
